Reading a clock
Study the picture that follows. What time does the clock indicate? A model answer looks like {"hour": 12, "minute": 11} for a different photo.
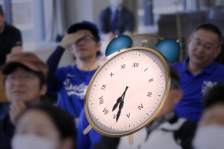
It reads {"hour": 6, "minute": 29}
